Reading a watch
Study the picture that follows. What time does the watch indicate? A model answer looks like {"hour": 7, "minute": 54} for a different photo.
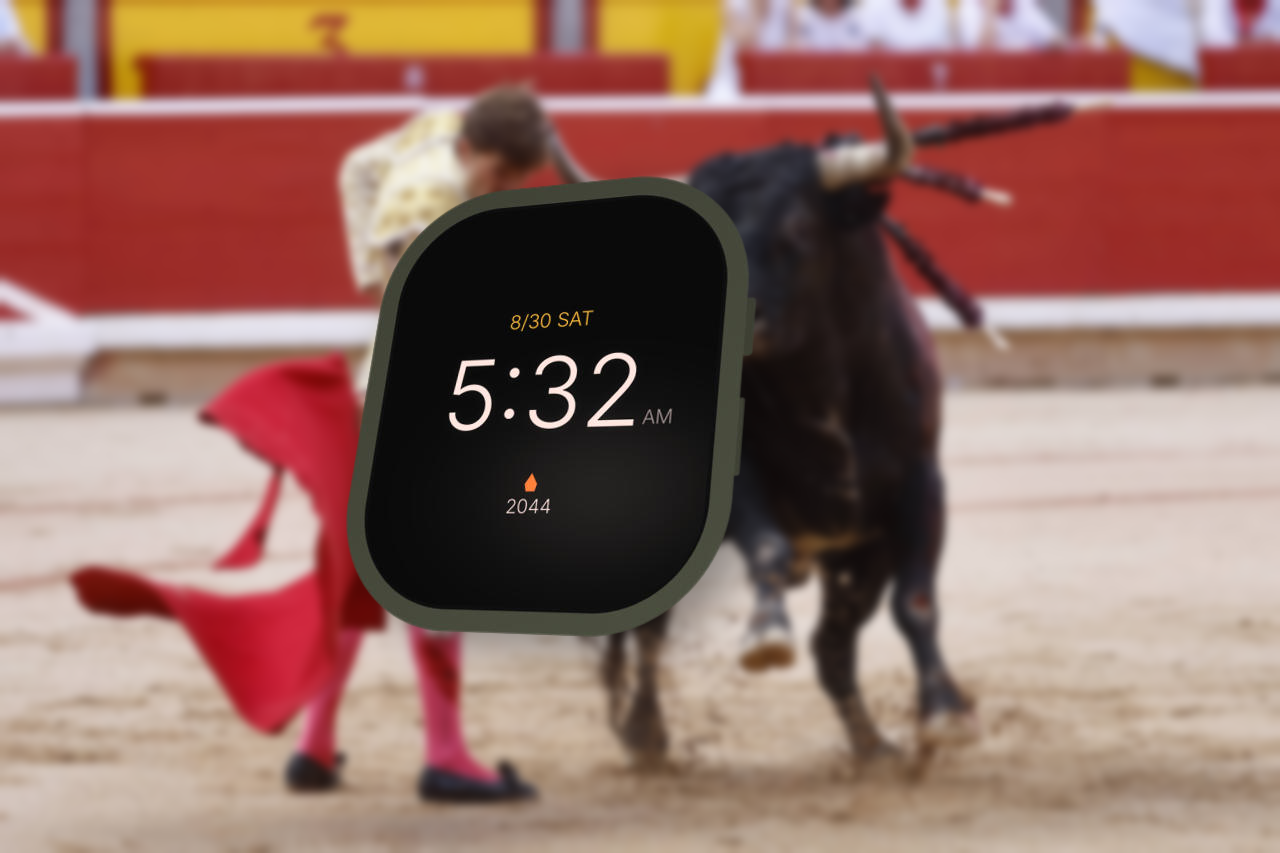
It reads {"hour": 5, "minute": 32}
